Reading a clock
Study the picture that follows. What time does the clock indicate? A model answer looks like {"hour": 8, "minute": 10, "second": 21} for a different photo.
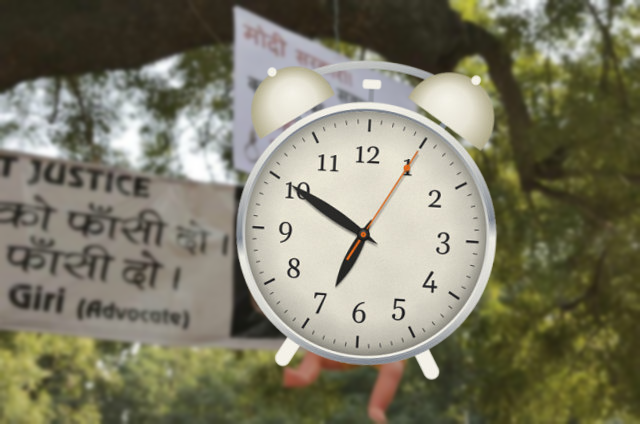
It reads {"hour": 6, "minute": 50, "second": 5}
